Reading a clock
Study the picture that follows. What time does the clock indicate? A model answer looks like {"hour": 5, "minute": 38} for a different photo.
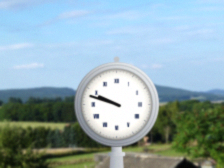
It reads {"hour": 9, "minute": 48}
